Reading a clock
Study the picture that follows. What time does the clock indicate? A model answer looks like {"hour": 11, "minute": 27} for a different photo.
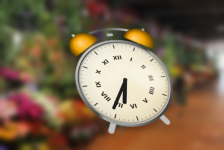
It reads {"hour": 6, "minute": 36}
